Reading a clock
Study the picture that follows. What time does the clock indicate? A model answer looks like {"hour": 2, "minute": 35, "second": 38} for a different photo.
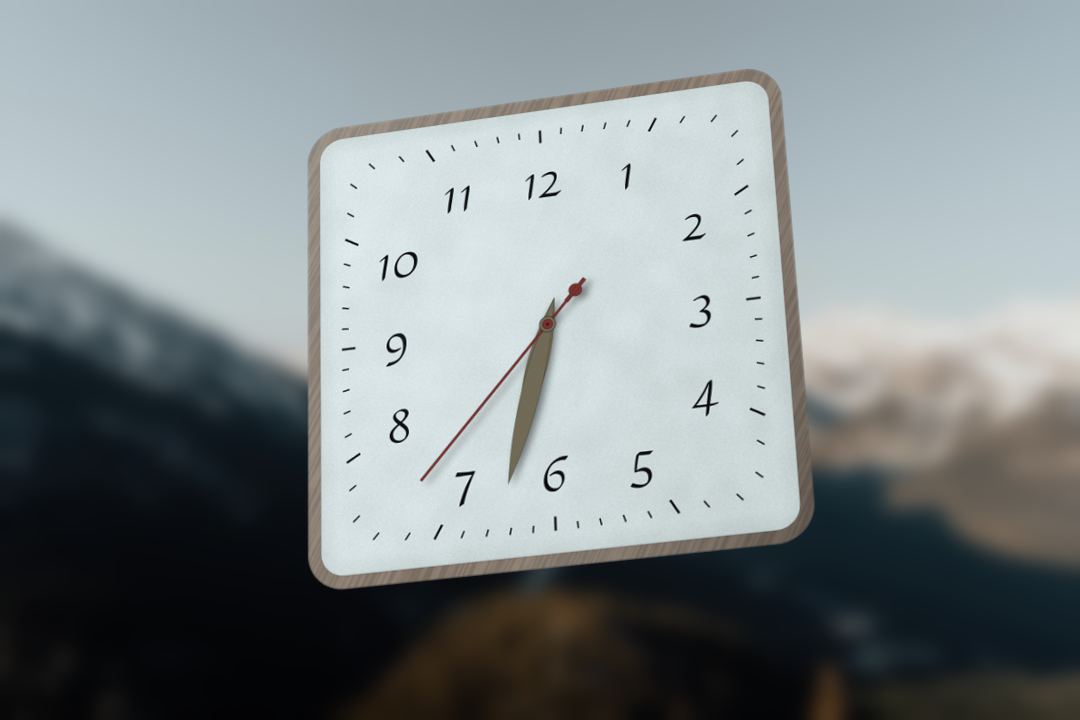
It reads {"hour": 6, "minute": 32, "second": 37}
